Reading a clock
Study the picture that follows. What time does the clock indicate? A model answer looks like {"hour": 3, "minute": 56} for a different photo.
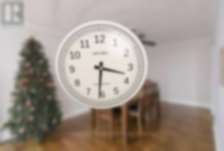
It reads {"hour": 3, "minute": 31}
